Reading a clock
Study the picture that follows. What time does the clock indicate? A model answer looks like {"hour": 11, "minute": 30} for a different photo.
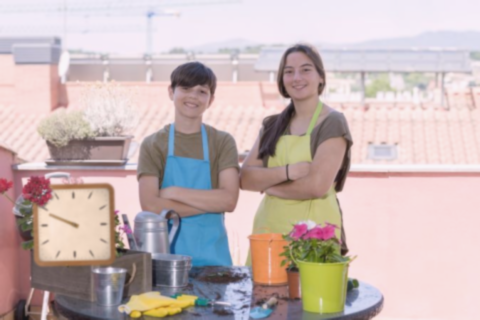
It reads {"hour": 9, "minute": 49}
